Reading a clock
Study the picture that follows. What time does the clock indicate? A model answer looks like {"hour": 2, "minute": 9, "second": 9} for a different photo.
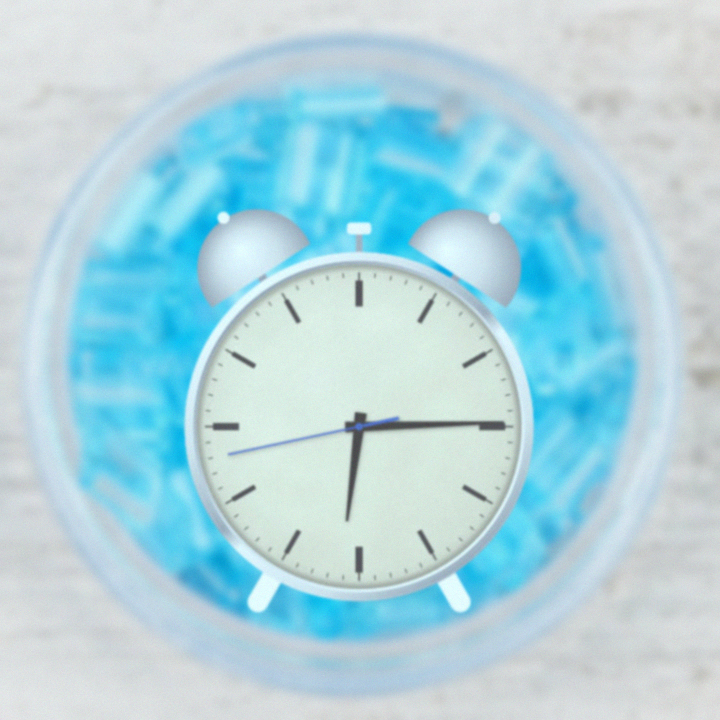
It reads {"hour": 6, "minute": 14, "second": 43}
